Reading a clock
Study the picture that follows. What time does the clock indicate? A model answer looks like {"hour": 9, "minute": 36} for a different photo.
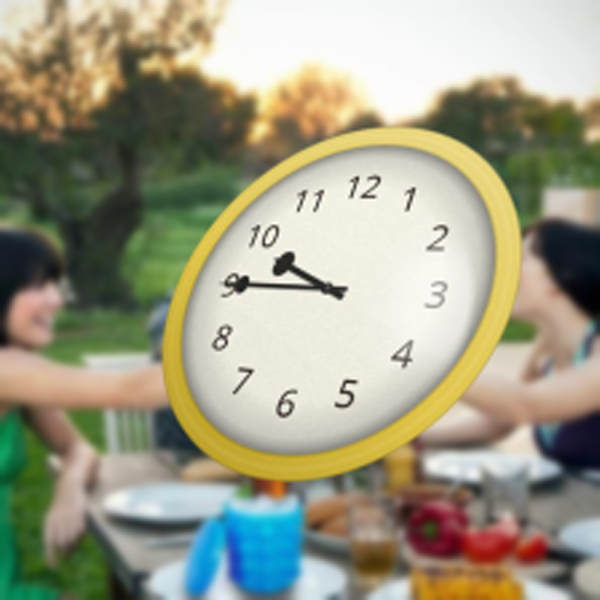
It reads {"hour": 9, "minute": 45}
